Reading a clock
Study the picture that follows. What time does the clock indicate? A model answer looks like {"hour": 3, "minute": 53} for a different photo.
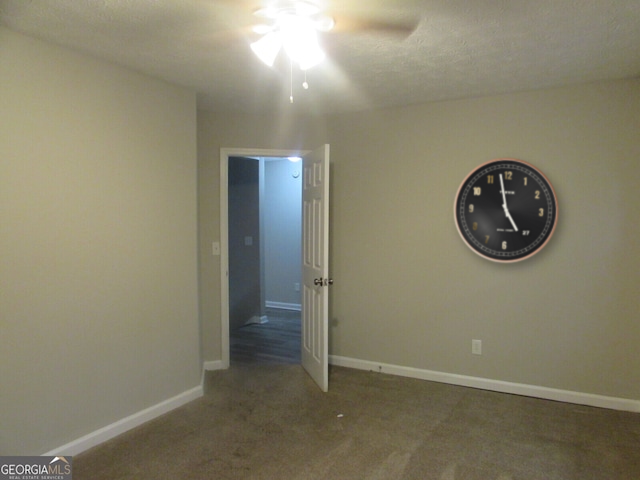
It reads {"hour": 4, "minute": 58}
